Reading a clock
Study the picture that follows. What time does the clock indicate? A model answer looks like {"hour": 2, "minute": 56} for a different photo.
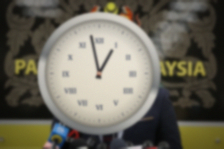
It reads {"hour": 12, "minute": 58}
